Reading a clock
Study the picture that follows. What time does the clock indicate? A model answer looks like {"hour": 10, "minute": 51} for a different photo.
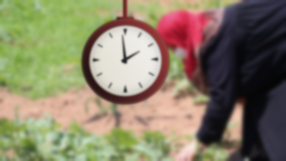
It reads {"hour": 1, "minute": 59}
